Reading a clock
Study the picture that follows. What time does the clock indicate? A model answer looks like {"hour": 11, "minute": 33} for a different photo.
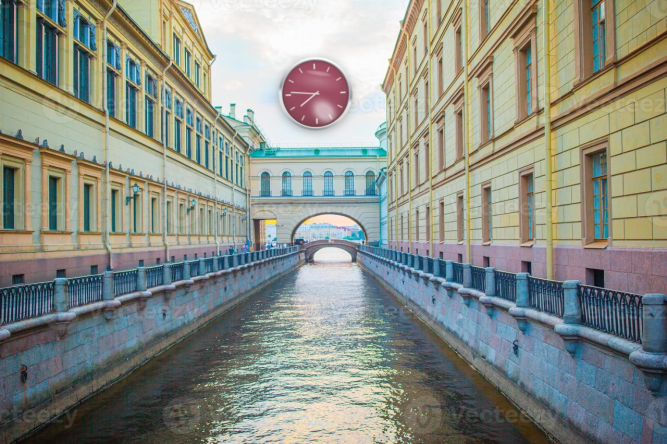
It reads {"hour": 7, "minute": 46}
